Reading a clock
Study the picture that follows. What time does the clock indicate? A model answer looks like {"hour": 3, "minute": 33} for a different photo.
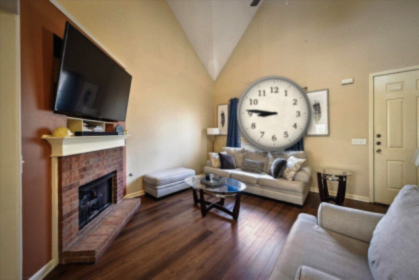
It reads {"hour": 8, "minute": 46}
